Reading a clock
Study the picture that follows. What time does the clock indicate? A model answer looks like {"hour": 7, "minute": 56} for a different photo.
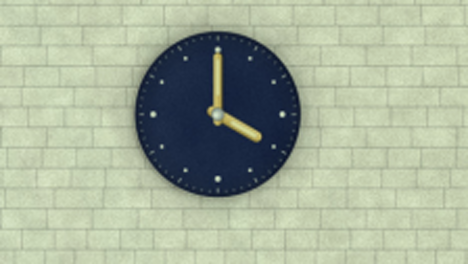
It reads {"hour": 4, "minute": 0}
